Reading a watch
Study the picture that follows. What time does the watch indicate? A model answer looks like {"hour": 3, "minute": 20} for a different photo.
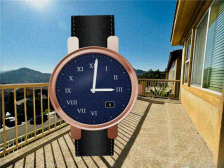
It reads {"hour": 3, "minute": 1}
